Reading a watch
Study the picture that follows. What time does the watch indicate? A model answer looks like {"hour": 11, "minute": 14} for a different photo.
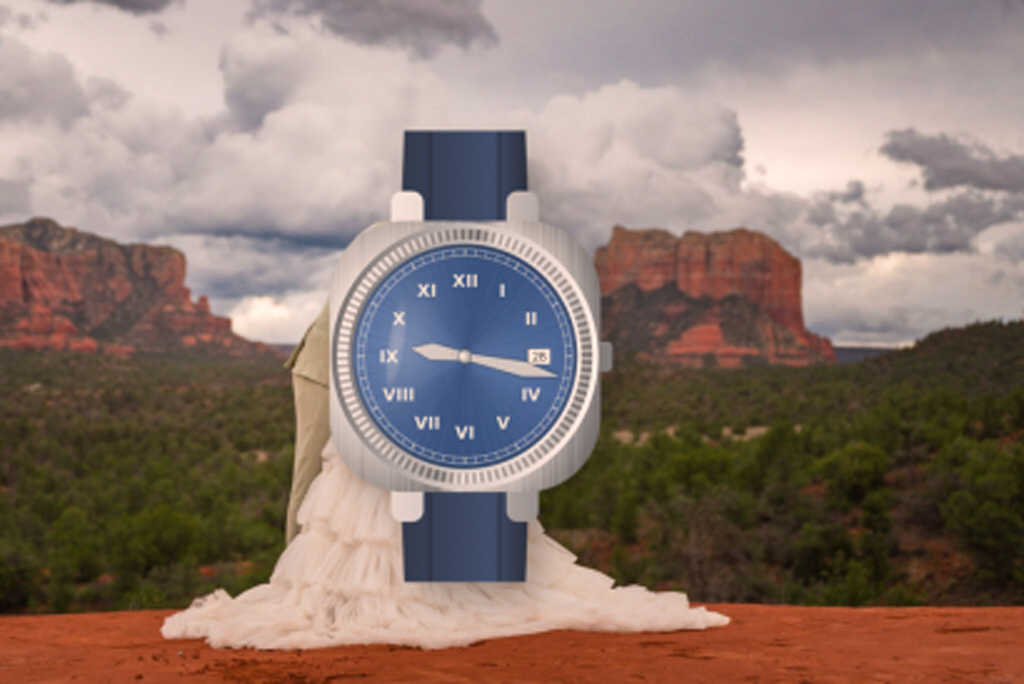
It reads {"hour": 9, "minute": 17}
